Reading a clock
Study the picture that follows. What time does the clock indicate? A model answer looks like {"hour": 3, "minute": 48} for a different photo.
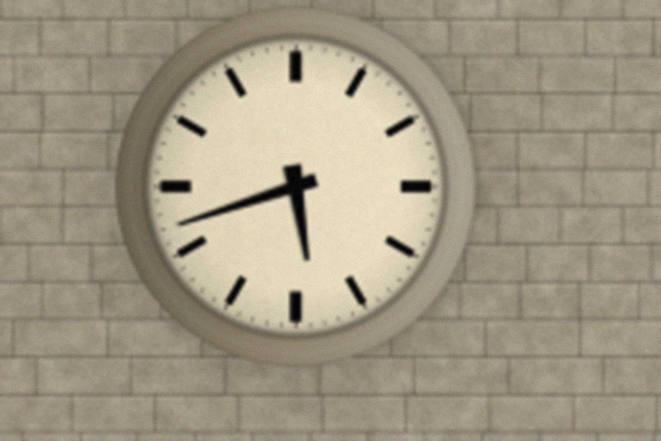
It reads {"hour": 5, "minute": 42}
